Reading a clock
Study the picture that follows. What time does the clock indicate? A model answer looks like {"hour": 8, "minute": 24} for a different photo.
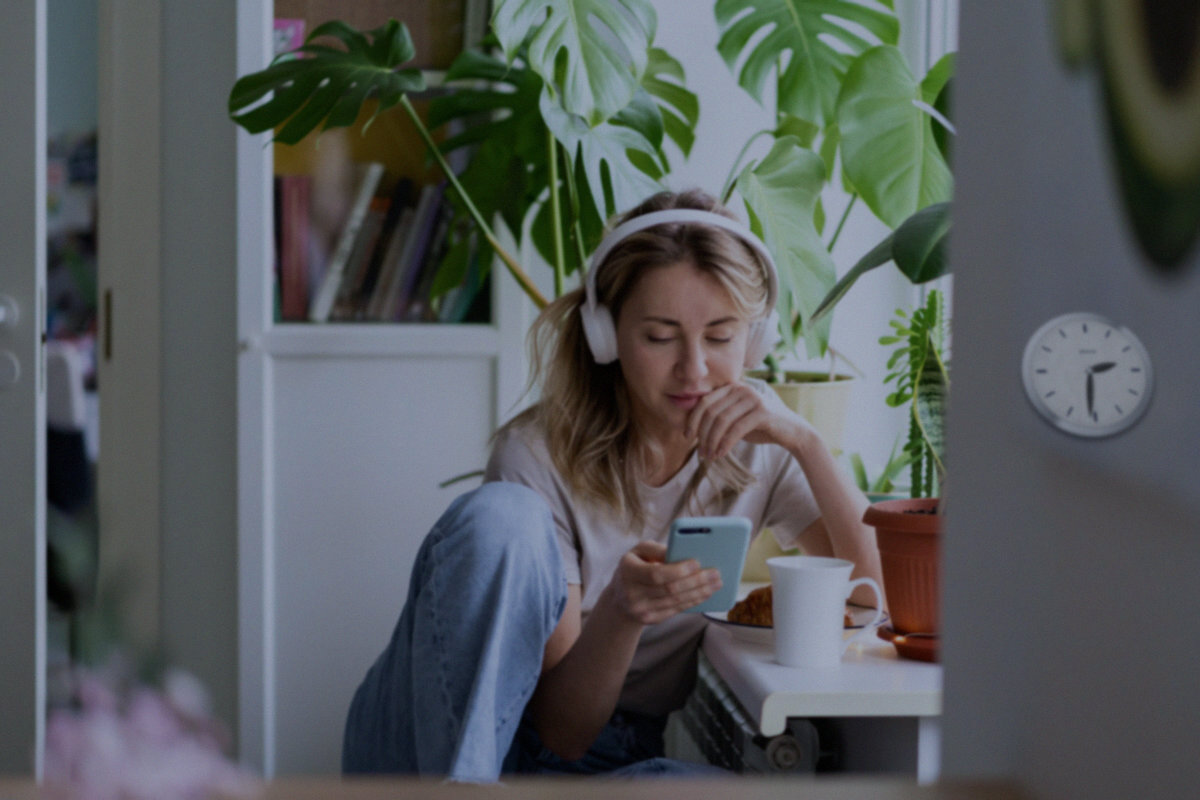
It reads {"hour": 2, "minute": 31}
